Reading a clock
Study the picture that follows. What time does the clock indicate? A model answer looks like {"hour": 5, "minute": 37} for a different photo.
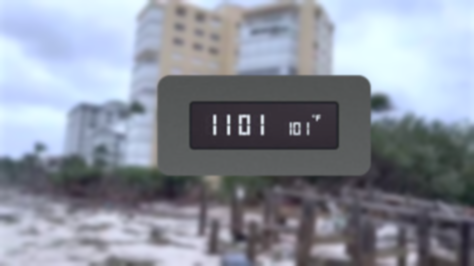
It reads {"hour": 11, "minute": 1}
